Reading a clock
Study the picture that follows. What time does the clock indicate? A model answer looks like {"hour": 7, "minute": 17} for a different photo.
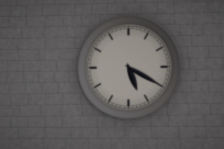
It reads {"hour": 5, "minute": 20}
